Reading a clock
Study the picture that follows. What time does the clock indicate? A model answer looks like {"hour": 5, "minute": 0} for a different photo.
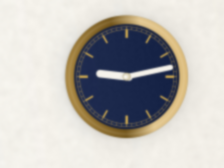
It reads {"hour": 9, "minute": 13}
